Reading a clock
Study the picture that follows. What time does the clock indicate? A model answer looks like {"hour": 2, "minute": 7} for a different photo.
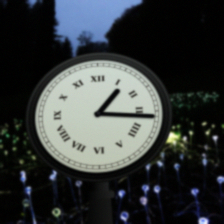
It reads {"hour": 1, "minute": 16}
